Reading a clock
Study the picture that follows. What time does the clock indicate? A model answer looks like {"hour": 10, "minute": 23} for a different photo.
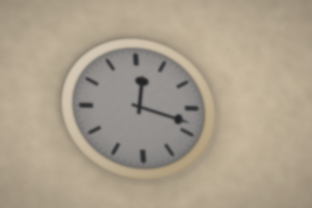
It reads {"hour": 12, "minute": 18}
